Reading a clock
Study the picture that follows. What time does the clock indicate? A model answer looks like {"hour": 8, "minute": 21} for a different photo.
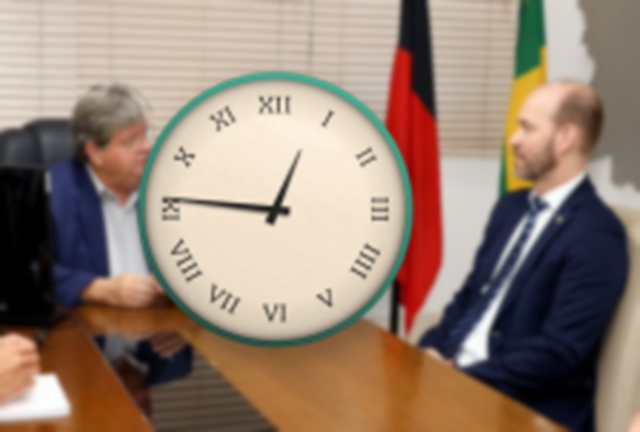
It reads {"hour": 12, "minute": 46}
